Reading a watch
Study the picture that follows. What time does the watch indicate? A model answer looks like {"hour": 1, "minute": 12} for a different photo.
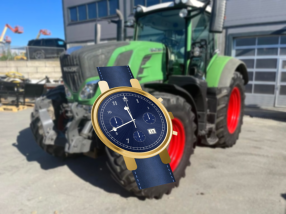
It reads {"hour": 11, "minute": 42}
